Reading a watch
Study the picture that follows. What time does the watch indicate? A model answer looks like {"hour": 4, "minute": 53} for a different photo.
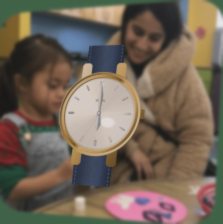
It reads {"hour": 6, "minute": 0}
